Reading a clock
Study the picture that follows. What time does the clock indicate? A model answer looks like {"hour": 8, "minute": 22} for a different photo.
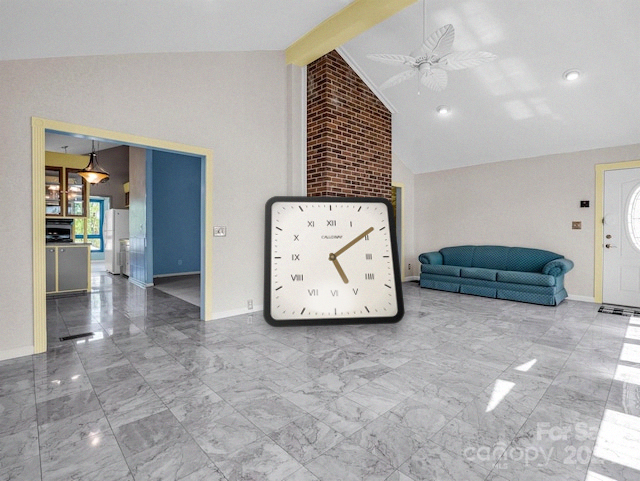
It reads {"hour": 5, "minute": 9}
